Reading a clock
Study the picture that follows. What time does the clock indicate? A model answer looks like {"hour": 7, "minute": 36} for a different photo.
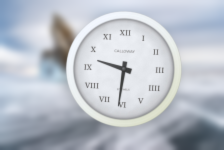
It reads {"hour": 9, "minute": 31}
